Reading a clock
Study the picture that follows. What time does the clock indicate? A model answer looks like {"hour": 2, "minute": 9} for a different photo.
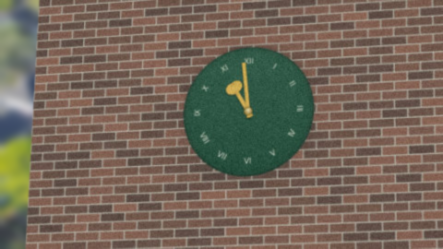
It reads {"hour": 10, "minute": 59}
